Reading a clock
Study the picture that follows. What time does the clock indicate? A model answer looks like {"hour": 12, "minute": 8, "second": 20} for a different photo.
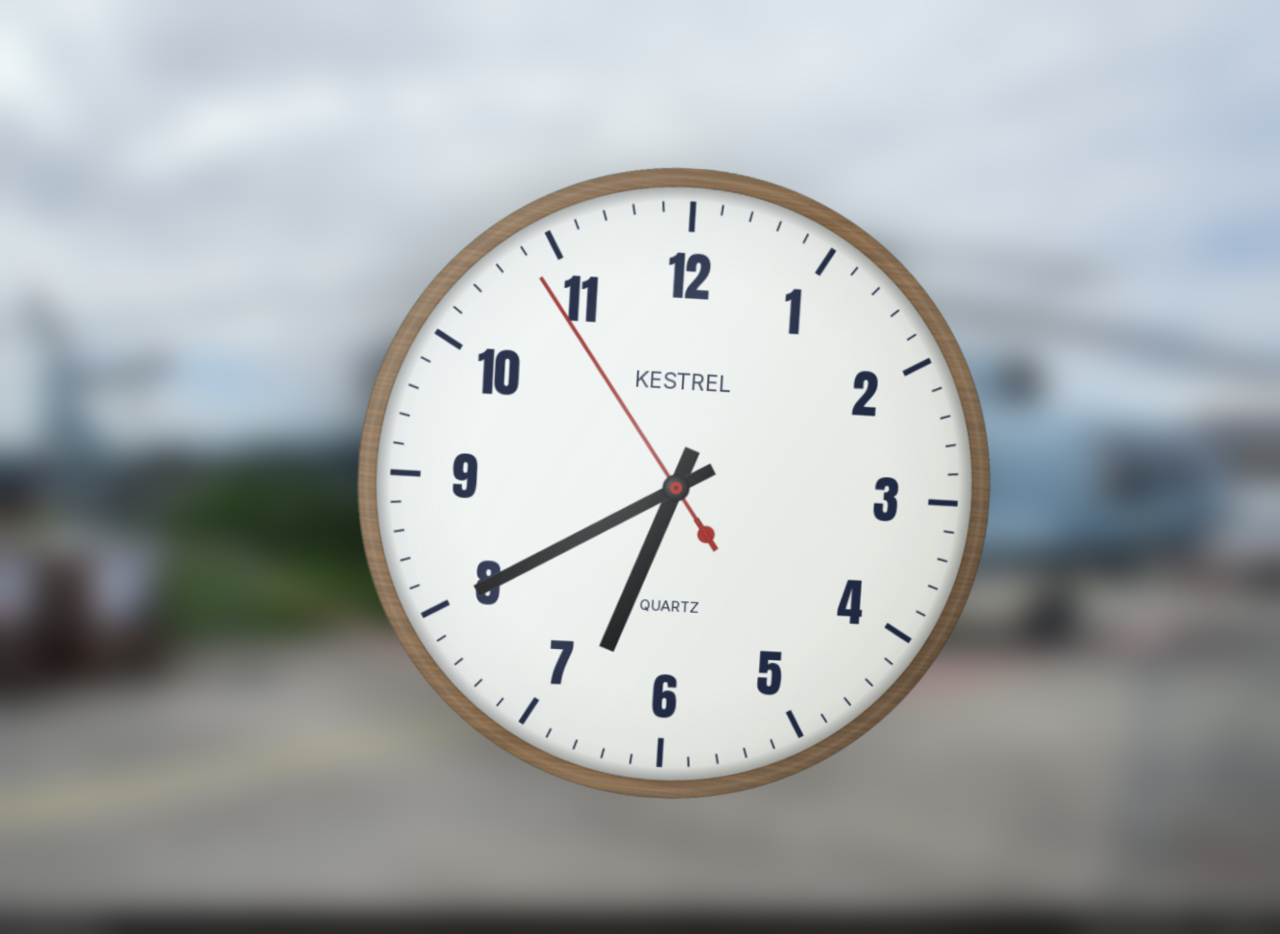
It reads {"hour": 6, "minute": 39, "second": 54}
